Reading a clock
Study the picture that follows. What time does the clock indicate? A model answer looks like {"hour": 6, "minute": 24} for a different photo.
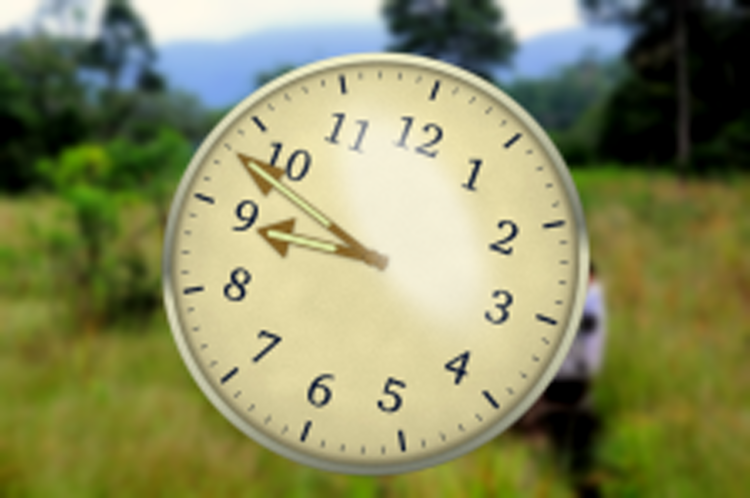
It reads {"hour": 8, "minute": 48}
